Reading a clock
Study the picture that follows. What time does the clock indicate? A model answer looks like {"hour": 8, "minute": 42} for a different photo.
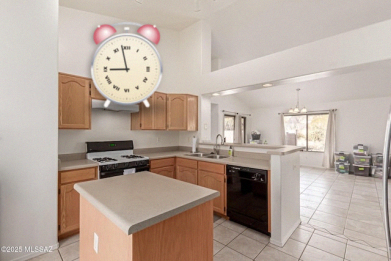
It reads {"hour": 8, "minute": 58}
